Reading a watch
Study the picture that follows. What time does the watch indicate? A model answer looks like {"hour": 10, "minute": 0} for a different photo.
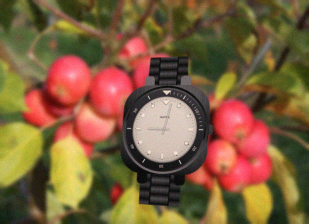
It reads {"hour": 9, "minute": 2}
